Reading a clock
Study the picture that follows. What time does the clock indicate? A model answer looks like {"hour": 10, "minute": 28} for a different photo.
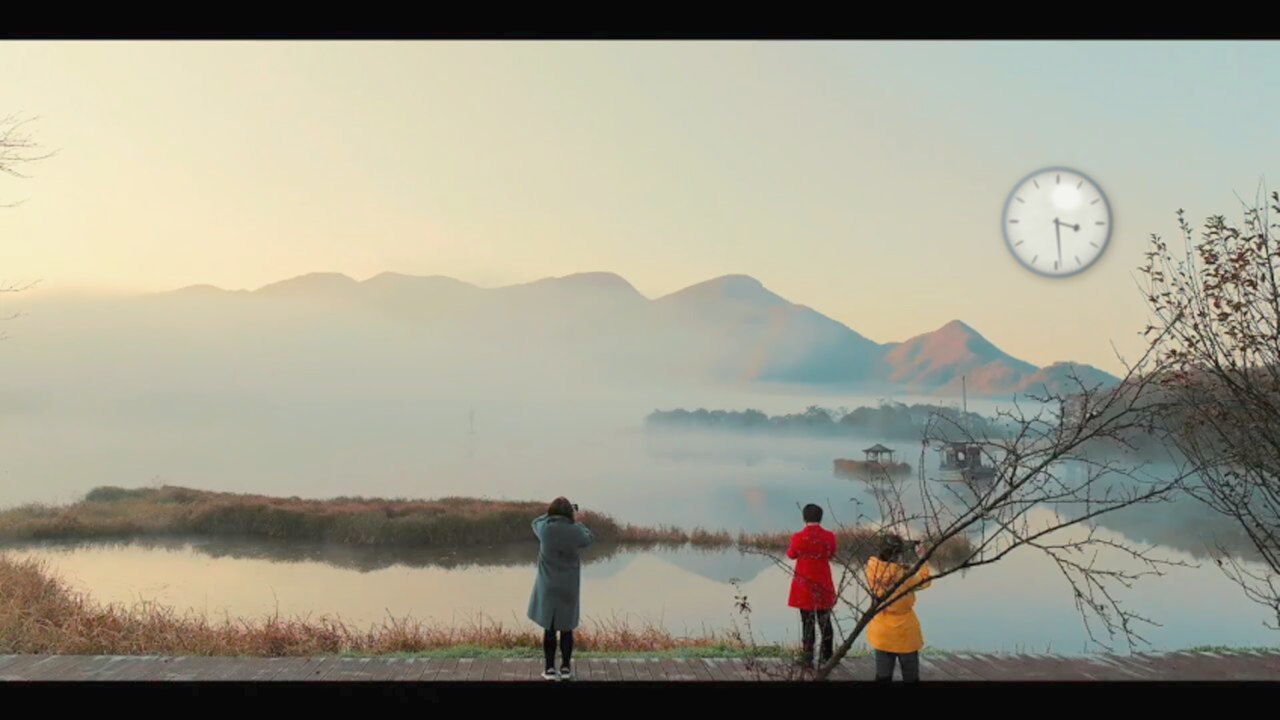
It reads {"hour": 3, "minute": 29}
